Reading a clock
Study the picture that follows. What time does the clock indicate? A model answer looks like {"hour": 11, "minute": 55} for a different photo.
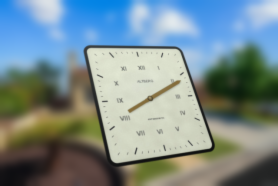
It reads {"hour": 8, "minute": 11}
